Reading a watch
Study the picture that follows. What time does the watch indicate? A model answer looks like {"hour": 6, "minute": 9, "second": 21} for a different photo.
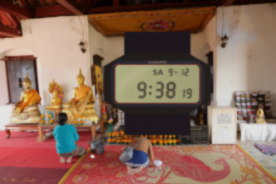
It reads {"hour": 9, "minute": 38, "second": 19}
